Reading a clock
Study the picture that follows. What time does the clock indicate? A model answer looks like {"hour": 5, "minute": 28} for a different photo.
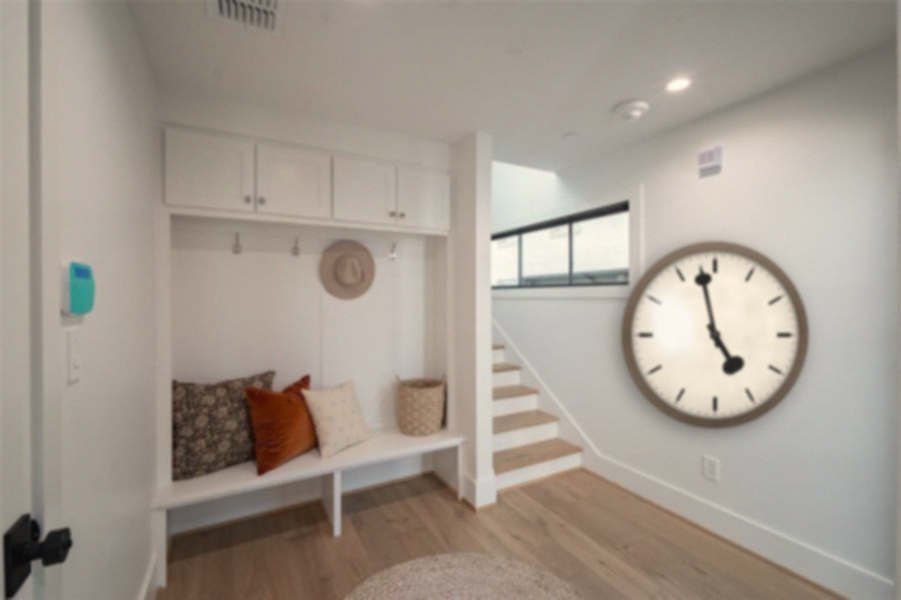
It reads {"hour": 4, "minute": 58}
